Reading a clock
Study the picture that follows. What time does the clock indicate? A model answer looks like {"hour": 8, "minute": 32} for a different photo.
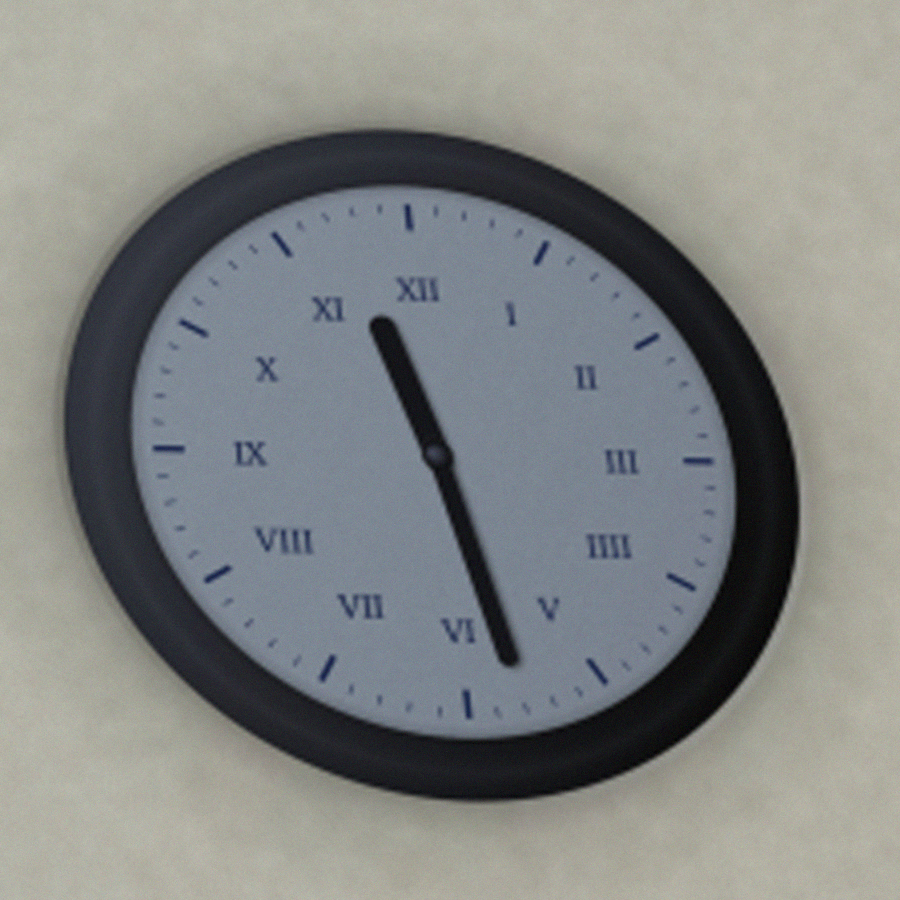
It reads {"hour": 11, "minute": 28}
